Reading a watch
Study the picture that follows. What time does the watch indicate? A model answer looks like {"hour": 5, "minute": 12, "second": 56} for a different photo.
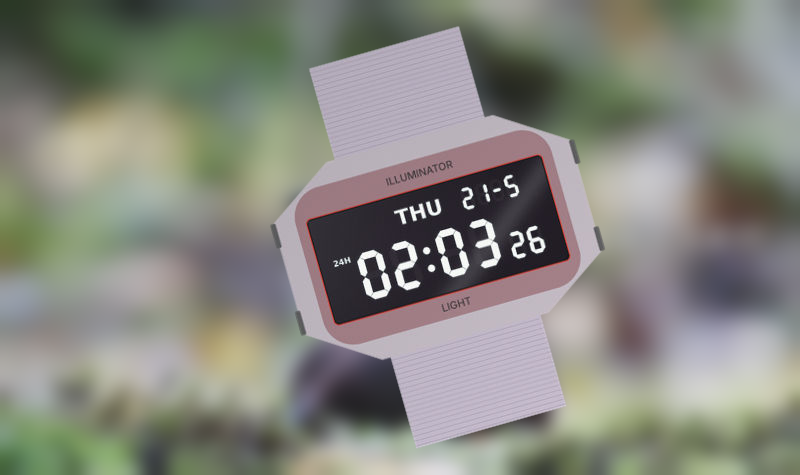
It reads {"hour": 2, "minute": 3, "second": 26}
